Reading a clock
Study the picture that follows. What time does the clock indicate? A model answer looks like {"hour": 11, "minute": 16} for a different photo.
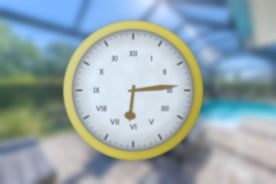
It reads {"hour": 6, "minute": 14}
